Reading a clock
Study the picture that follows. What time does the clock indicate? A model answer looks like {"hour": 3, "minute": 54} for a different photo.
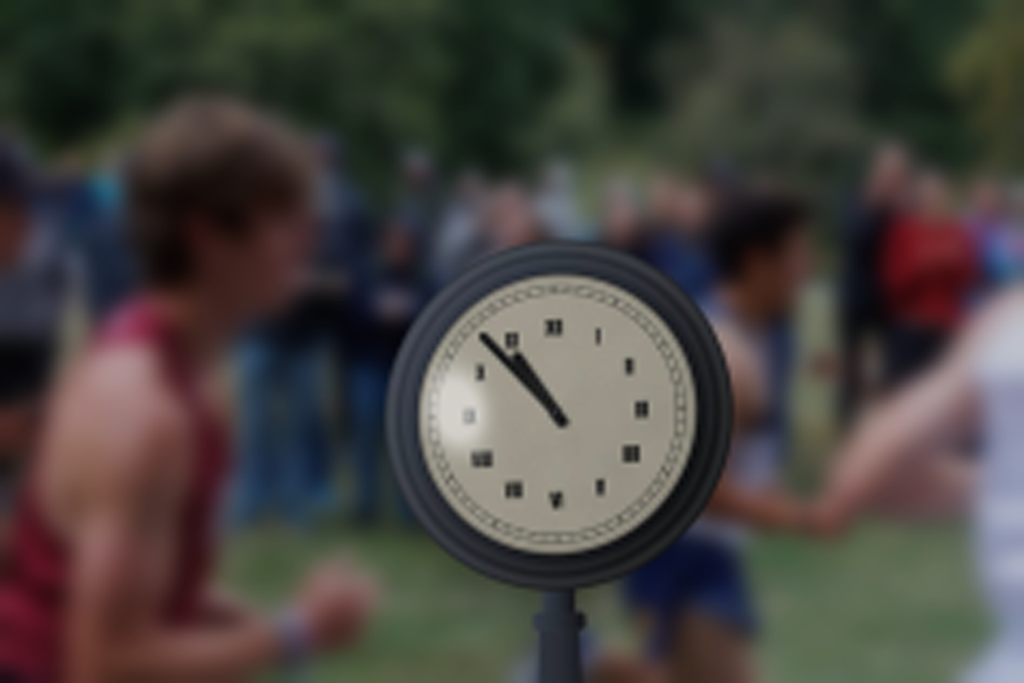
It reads {"hour": 10, "minute": 53}
